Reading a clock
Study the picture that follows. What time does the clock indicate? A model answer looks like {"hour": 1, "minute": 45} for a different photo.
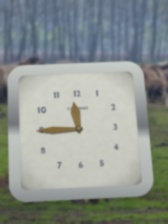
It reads {"hour": 11, "minute": 45}
